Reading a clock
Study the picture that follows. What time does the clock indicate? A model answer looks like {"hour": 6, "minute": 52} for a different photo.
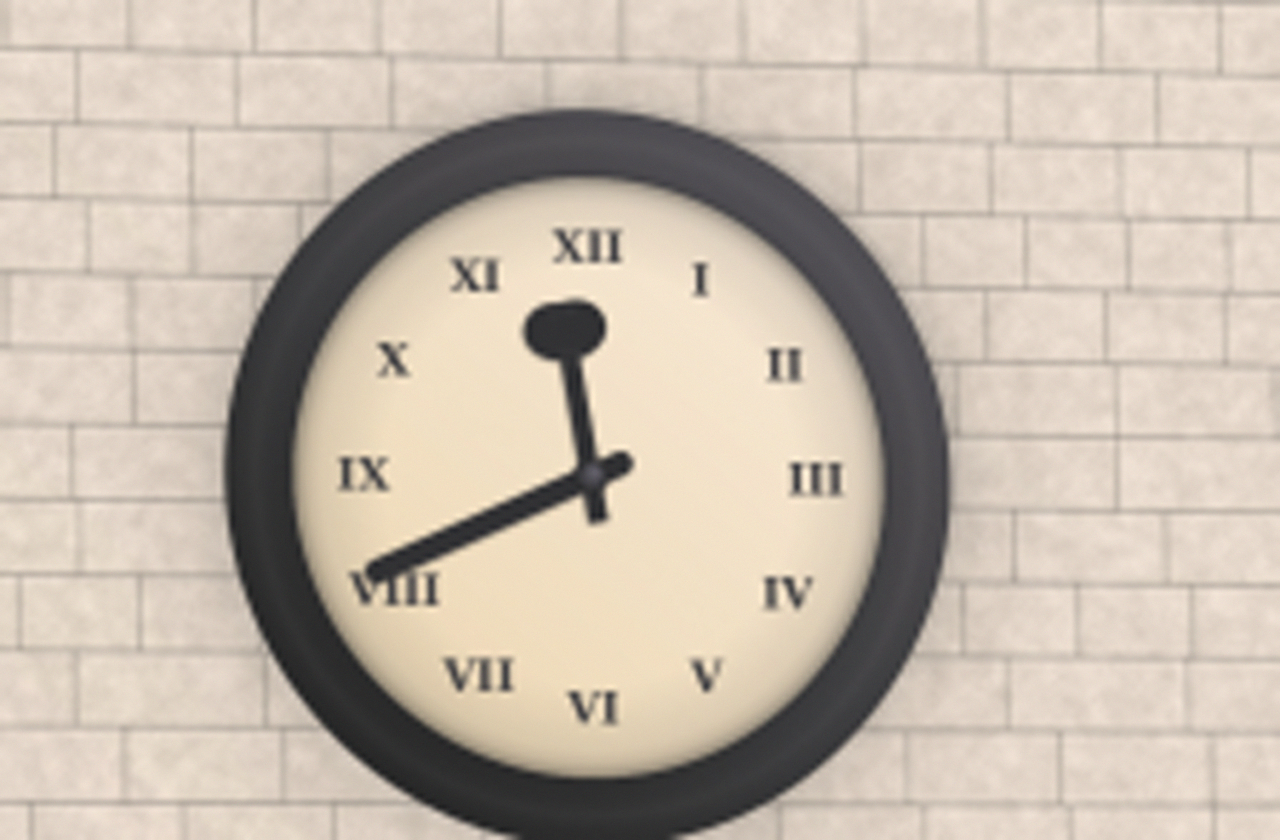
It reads {"hour": 11, "minute": 41}
